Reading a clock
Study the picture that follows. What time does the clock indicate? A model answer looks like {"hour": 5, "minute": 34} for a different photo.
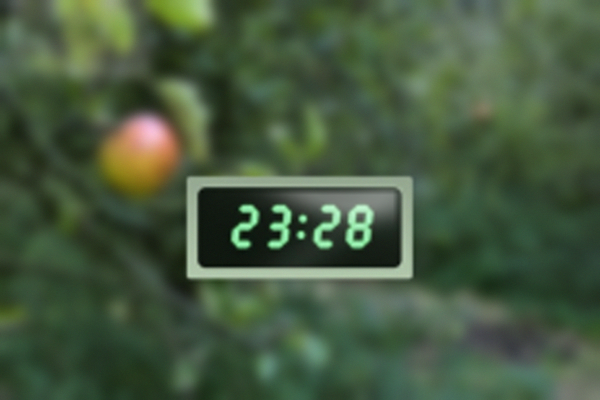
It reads {"hour": 23, "minute": 28}
